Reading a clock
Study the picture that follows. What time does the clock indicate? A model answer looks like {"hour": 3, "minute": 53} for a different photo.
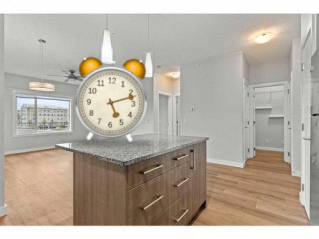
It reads {"hour": 5, "minute": 12}
